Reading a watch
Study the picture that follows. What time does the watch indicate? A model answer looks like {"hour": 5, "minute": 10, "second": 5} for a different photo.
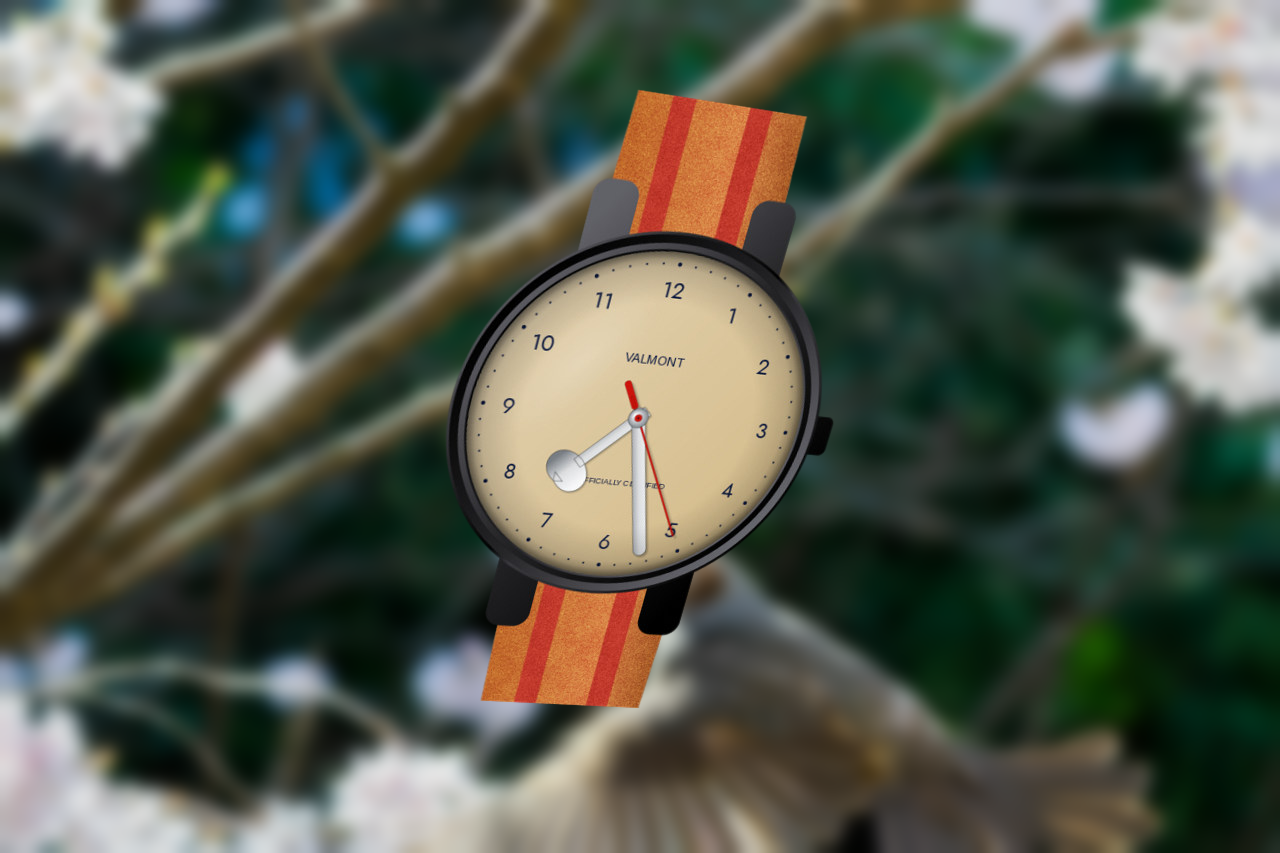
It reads {"hour": 7, "minute": 27, "second": 25}
